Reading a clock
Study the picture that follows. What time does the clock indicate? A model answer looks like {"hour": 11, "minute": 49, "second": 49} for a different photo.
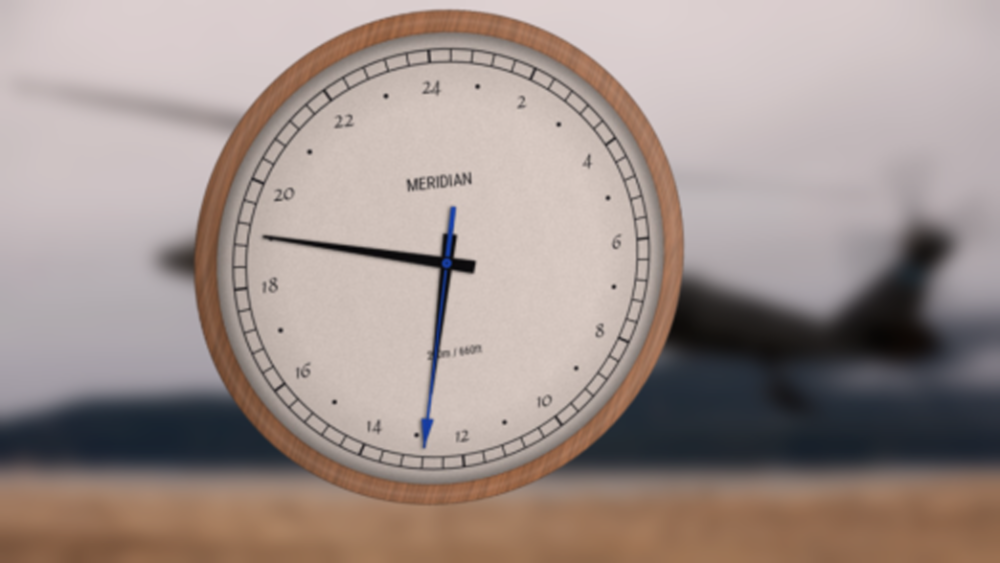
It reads {"hour": 12, "minute": 47, "second": 32}
